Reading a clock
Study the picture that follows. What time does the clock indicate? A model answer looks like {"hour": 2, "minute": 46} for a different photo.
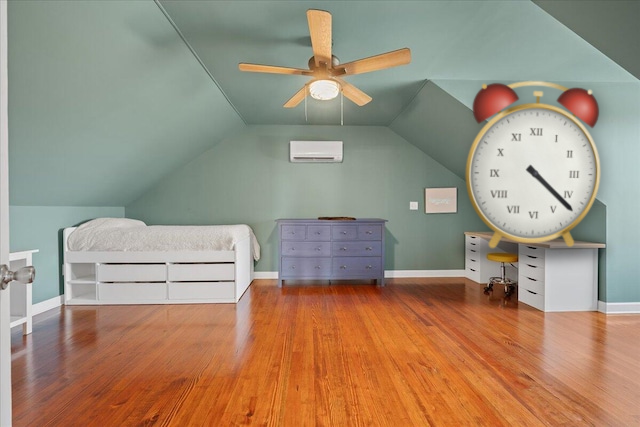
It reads {"hour": 4, "minute": 22}
